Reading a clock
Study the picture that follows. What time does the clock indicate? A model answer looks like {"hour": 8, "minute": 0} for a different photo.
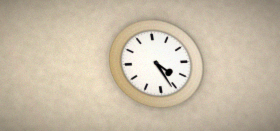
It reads {"hour": 4, "minute": 26}
